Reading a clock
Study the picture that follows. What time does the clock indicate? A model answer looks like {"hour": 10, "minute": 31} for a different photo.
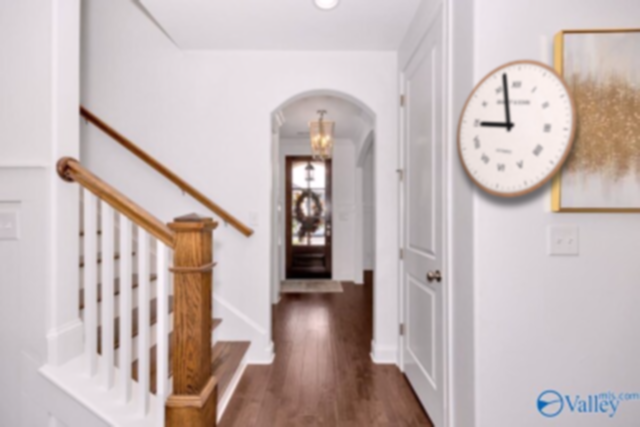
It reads {"hour": 8, "minute": 57}
